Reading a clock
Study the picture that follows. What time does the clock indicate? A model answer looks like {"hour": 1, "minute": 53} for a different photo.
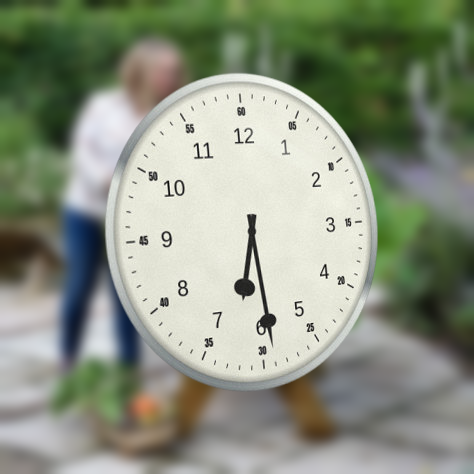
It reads {"hour": 6, "minute": 29}
